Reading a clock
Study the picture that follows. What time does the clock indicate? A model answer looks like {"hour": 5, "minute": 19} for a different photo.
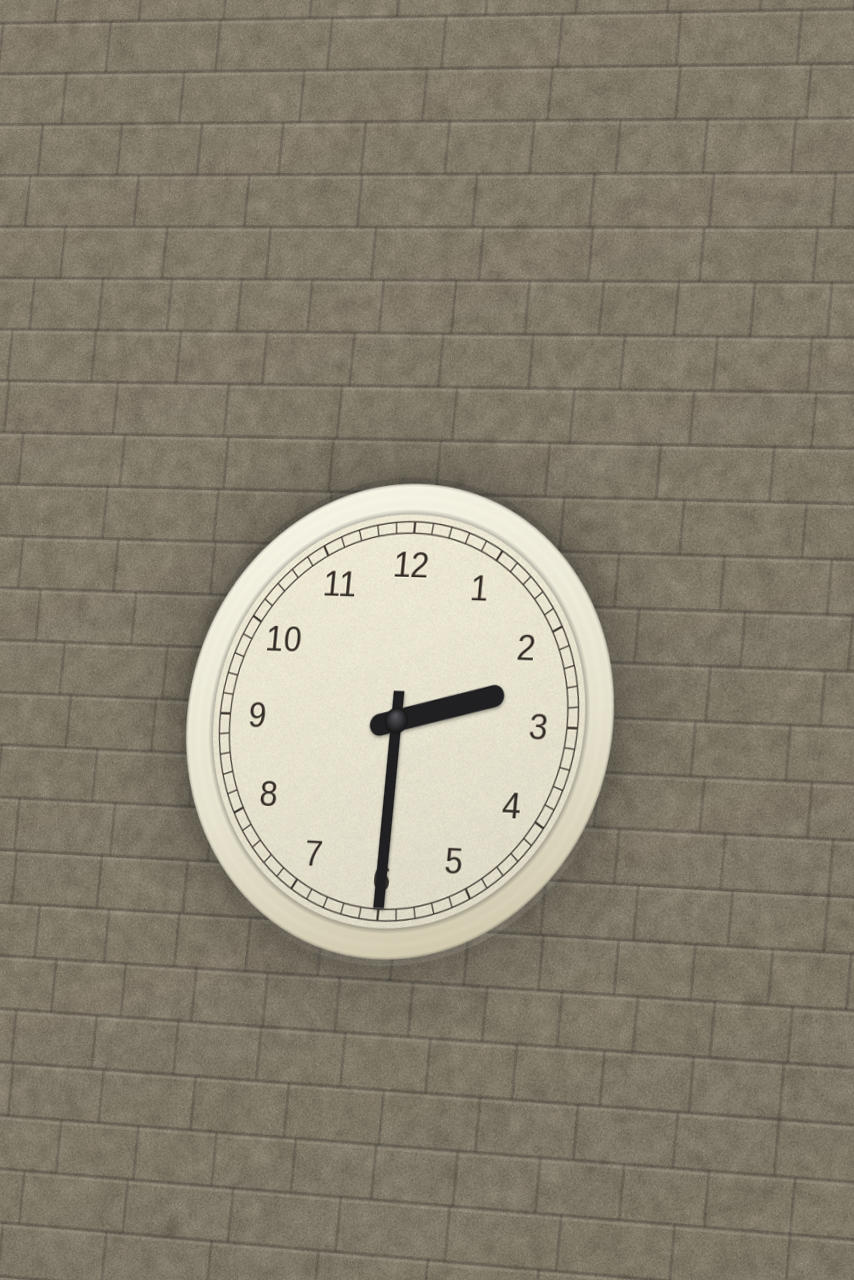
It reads {"hour": 2, "minute": 30}
